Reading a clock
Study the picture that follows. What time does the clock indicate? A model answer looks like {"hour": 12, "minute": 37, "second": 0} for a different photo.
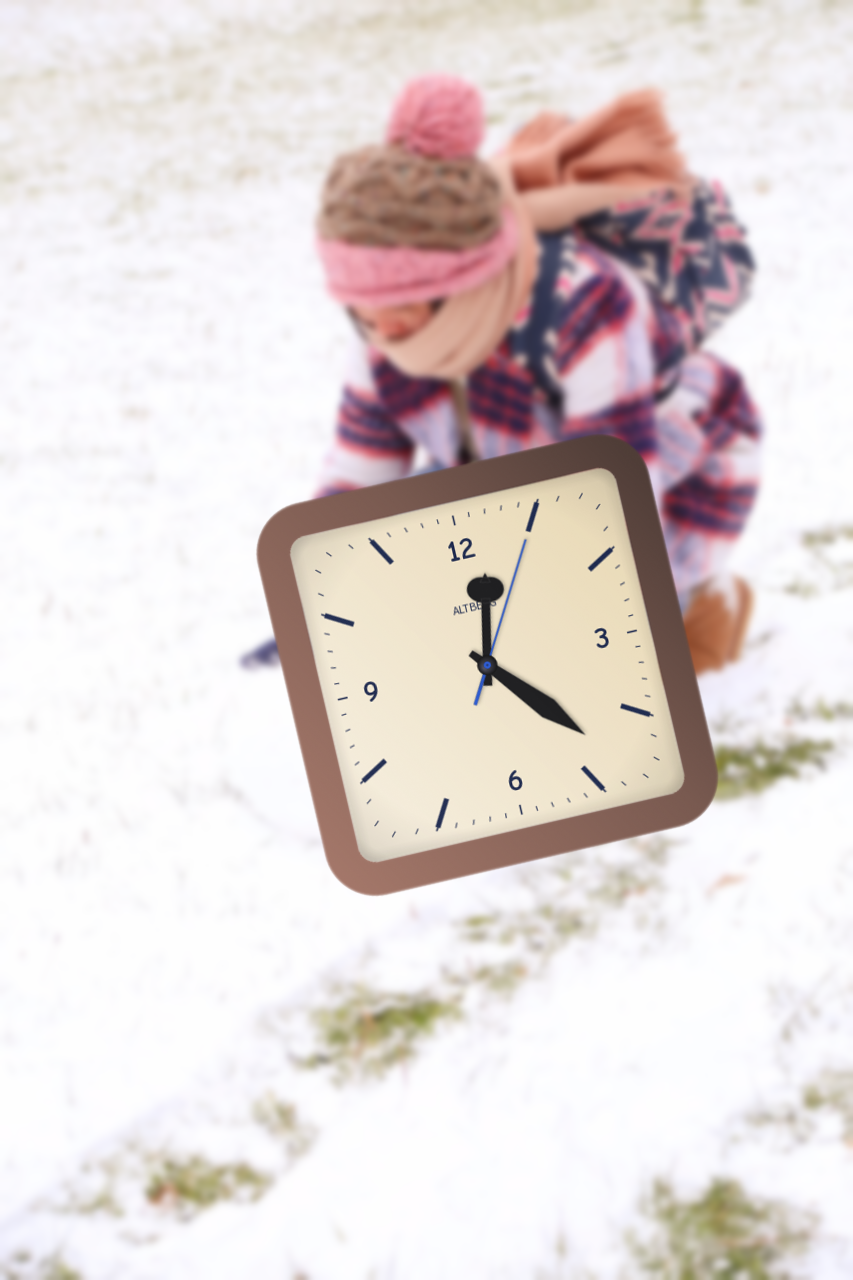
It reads {"hour": 12, "minute": 23, "second": 5}
